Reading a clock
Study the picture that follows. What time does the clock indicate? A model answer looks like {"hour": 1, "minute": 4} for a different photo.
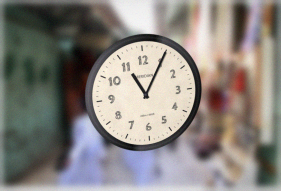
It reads {"hour": 11, "minute": 5}
